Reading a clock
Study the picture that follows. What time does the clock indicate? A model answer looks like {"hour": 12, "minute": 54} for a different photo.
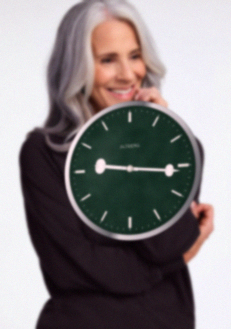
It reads {"hour": 9, "minute": 16}
